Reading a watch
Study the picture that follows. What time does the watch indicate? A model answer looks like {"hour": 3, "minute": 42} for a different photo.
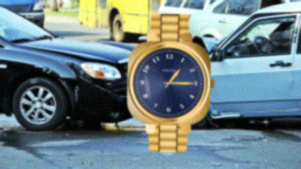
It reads {"hour": 1, "minute": 15}
